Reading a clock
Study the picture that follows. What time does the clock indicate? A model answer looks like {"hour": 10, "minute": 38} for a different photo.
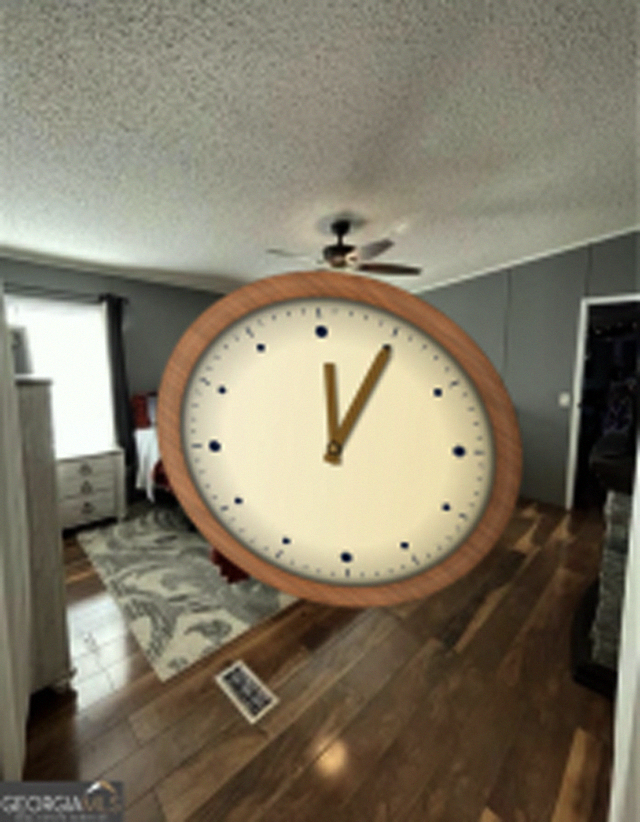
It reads {"hour": 12, "minute": 5}
